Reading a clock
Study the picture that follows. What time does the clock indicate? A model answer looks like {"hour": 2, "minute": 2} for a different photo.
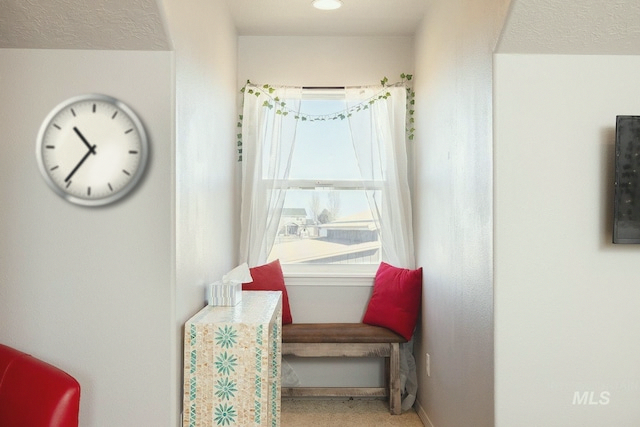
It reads {"hour": 10, "minute": 36}
